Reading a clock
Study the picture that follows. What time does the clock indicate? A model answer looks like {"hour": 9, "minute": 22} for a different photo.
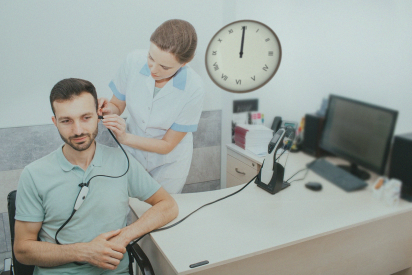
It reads {"hour": 12, "minute": 0}
